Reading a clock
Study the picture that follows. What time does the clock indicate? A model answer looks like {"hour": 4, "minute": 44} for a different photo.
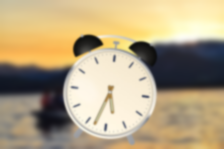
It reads {"hour": 5, "minute": 33}
